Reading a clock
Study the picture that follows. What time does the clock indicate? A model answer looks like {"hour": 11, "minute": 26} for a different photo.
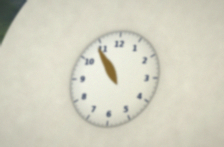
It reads {"hour": 10, "minute": 54}
